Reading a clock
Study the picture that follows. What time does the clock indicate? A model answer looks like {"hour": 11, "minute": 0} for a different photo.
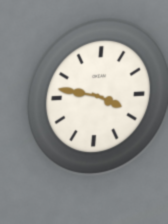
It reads {"hour": 3, "minute": 47}
